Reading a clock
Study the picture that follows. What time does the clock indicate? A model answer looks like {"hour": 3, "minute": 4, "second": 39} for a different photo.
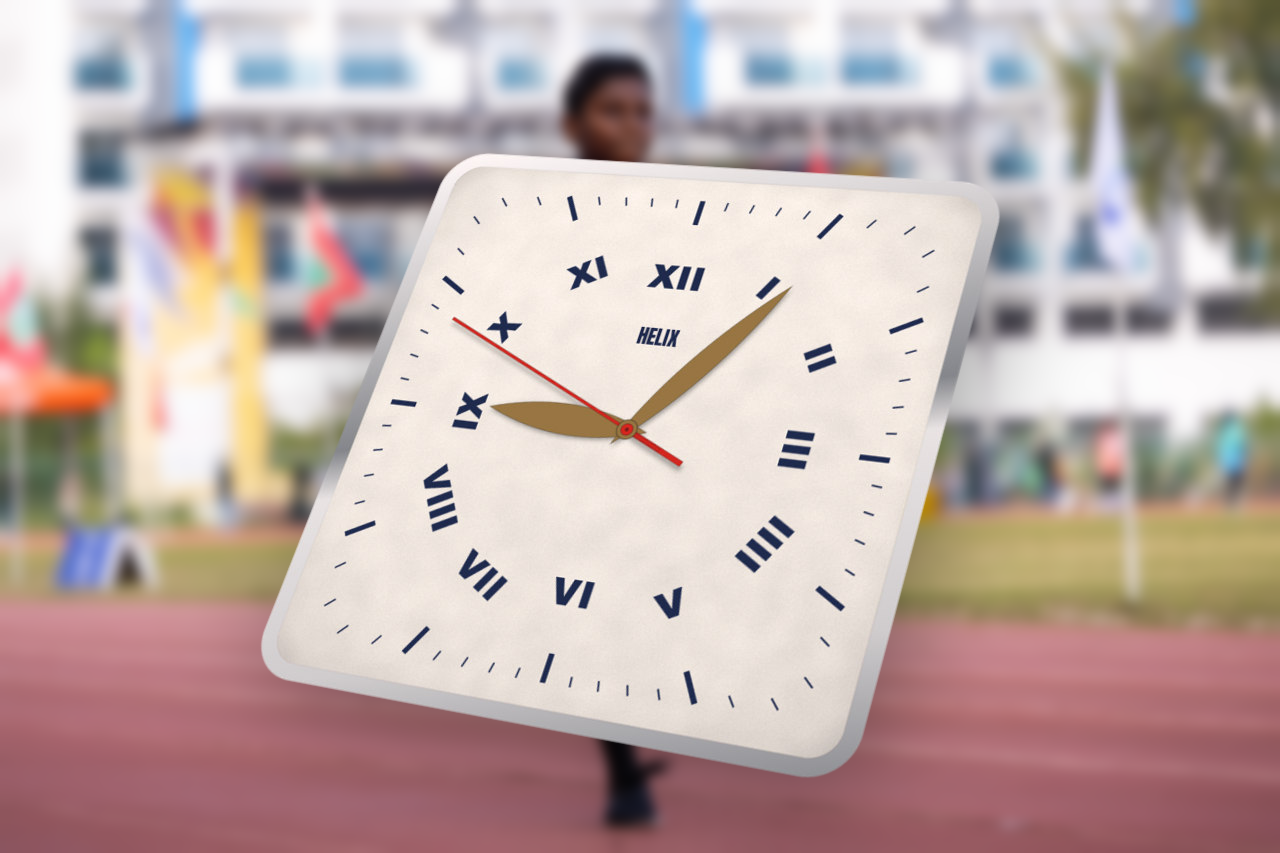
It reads {"hour": 9, "minute": 5, "second": 49}
